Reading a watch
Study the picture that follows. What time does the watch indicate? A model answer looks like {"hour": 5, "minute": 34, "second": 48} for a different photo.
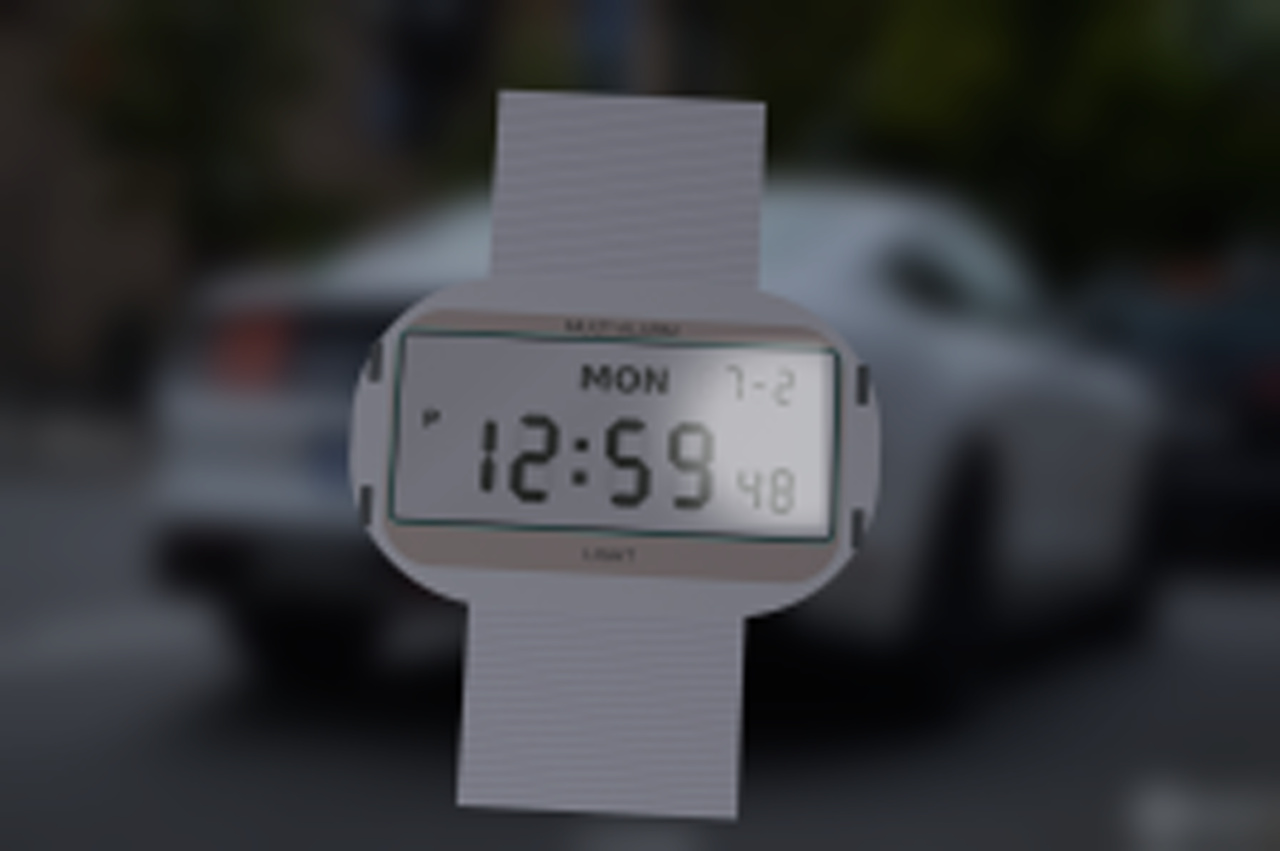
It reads {"hour": 12, "minute": 59, "second": 48}
